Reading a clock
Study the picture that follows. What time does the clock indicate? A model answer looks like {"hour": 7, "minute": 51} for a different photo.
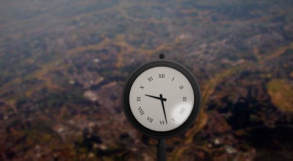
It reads {"hour": 9, "minute": 28}
